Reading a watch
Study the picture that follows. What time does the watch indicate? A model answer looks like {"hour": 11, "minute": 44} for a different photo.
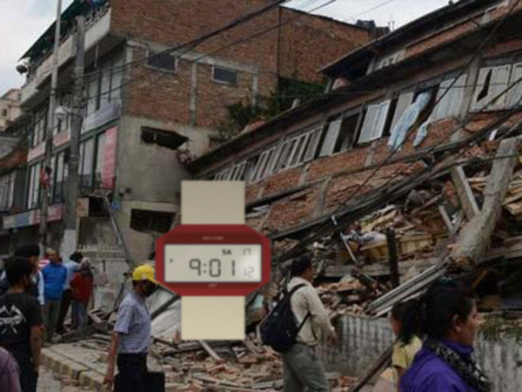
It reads {"hour": 9, "minute": 1}
